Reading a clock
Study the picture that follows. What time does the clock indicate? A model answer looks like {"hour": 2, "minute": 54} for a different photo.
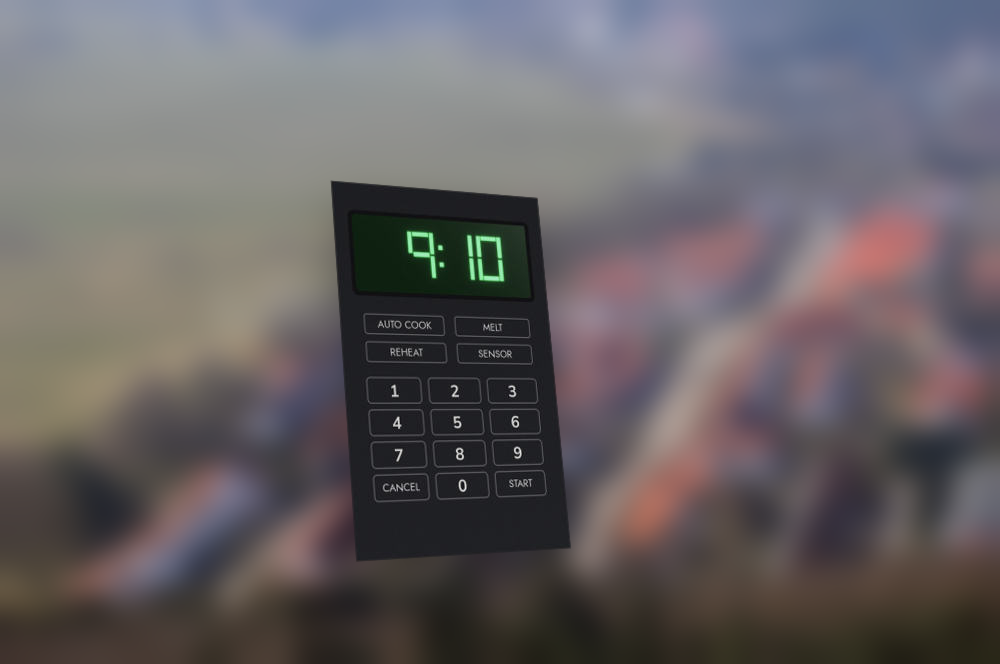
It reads {"hour": 9, "minute": 10}
